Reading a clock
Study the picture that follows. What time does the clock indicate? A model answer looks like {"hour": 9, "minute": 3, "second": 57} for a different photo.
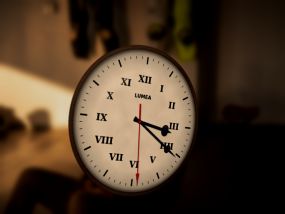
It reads {"hour": 3, "minute": 20, "second": 29}
